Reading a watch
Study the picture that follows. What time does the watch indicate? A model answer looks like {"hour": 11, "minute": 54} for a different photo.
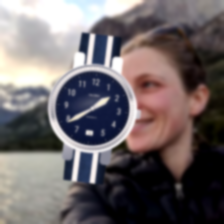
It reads {"hour": 1, "minute": 39}
